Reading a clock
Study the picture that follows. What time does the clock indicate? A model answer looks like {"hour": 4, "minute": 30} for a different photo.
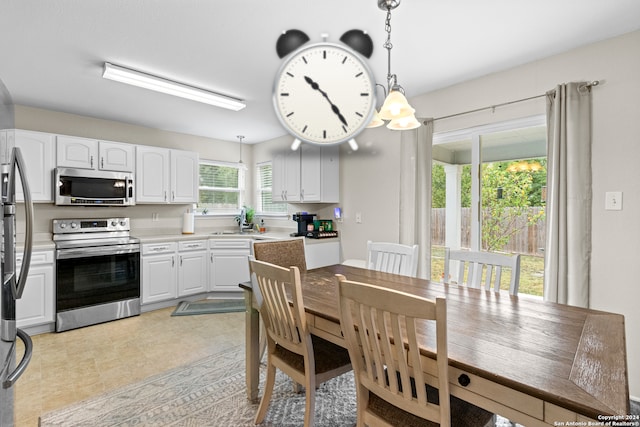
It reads {"hour": 10, "minute": 24}
